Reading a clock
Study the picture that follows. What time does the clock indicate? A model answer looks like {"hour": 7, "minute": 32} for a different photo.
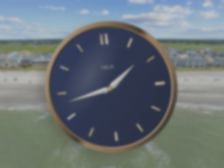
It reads {"hour": 1, "minute": 43}
